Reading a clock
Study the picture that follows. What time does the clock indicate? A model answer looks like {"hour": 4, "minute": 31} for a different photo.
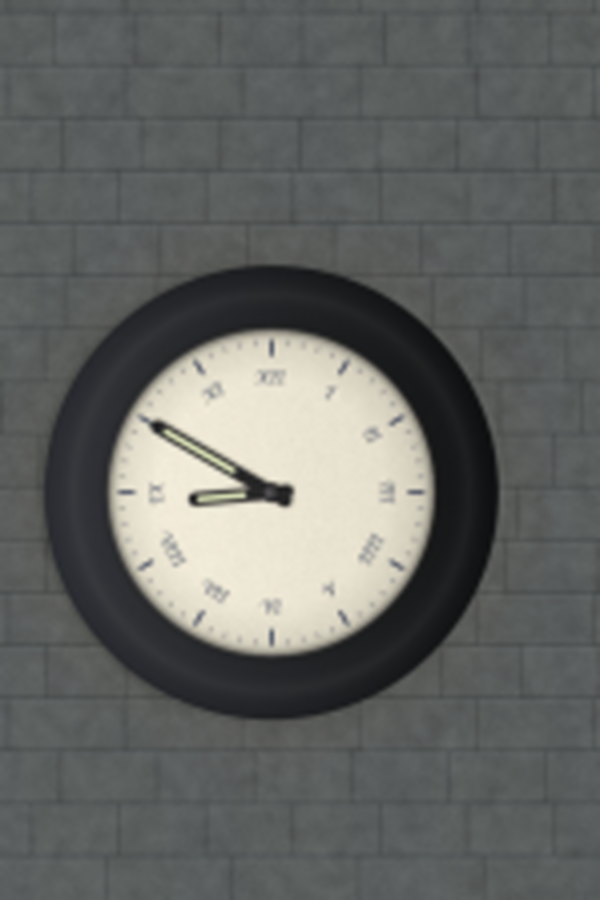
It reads {"hour": 8, "minute": 50}
